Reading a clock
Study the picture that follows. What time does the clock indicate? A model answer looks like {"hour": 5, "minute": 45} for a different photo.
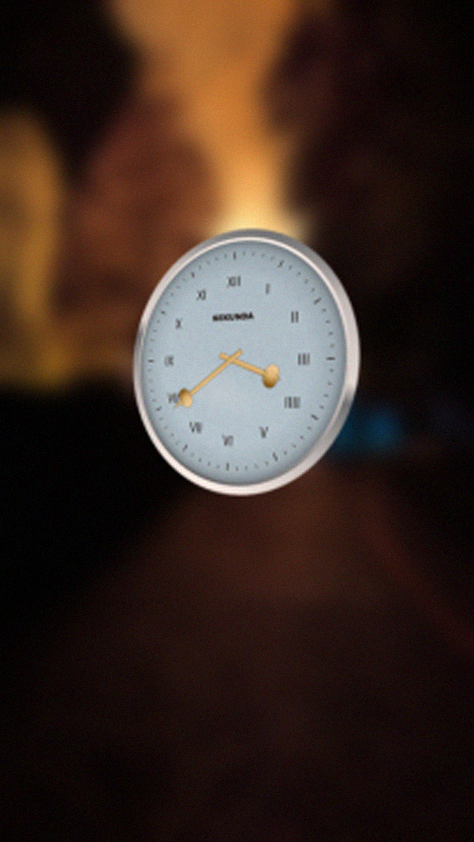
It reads {"hour": 3, "minute": 39}
